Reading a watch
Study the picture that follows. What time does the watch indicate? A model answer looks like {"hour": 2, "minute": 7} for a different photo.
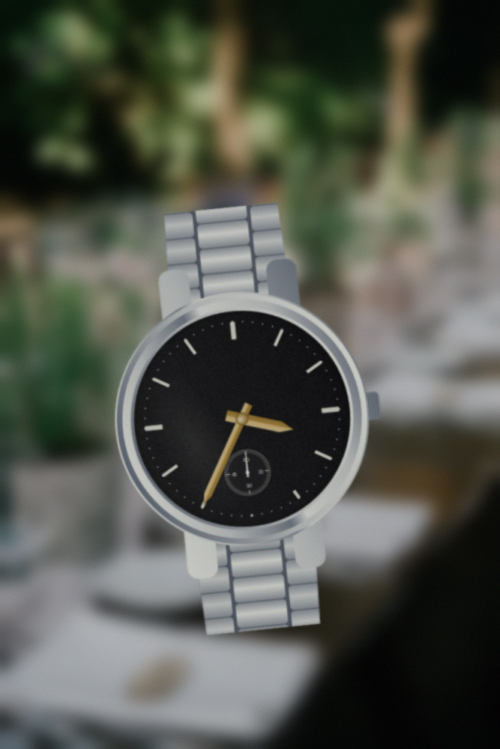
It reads {"hour": 3, "minute": 35}
